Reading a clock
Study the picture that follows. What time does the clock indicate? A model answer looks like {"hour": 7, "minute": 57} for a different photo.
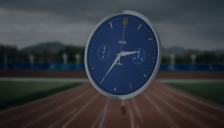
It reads {"hour": 2, "minute": 35}
